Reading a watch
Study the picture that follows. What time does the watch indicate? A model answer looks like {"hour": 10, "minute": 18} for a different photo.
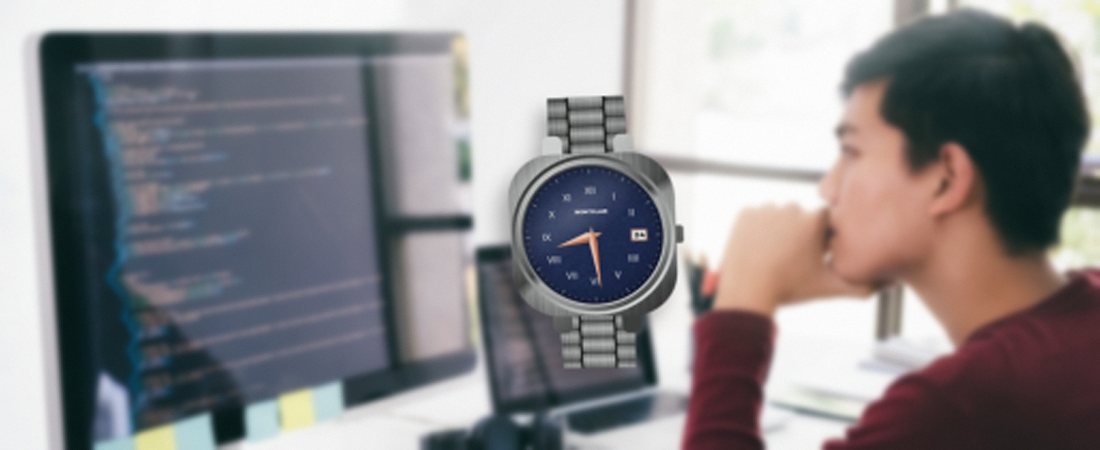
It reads {"hour": 8, "minute": 29}
